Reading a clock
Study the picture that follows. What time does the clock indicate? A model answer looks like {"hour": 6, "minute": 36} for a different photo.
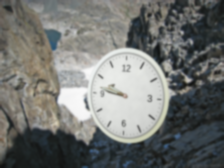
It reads {"hour": 9, "minute": 47}
